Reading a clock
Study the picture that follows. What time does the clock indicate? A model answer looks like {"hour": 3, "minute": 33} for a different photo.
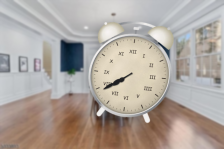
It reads {"hour": 7, "minute": 39}
